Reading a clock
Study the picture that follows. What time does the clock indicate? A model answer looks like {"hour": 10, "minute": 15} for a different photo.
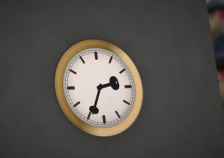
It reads {"hour": 2, "minute": 34}
